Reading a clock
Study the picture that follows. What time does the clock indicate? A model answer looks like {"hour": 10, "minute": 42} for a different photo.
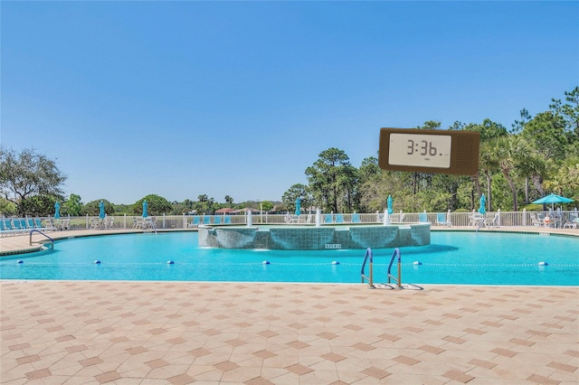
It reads {"hour": 3, "minute": 36}
